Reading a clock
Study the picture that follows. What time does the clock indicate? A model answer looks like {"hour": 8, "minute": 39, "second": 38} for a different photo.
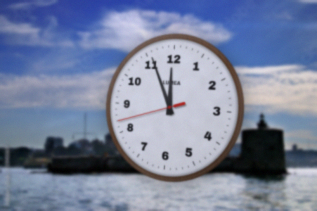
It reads {"hour": 11, "minute": 55, "second": 42}
